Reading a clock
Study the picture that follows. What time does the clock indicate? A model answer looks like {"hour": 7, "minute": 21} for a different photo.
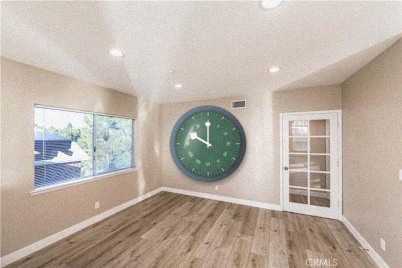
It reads {"hour": 10, "minute": 0}
